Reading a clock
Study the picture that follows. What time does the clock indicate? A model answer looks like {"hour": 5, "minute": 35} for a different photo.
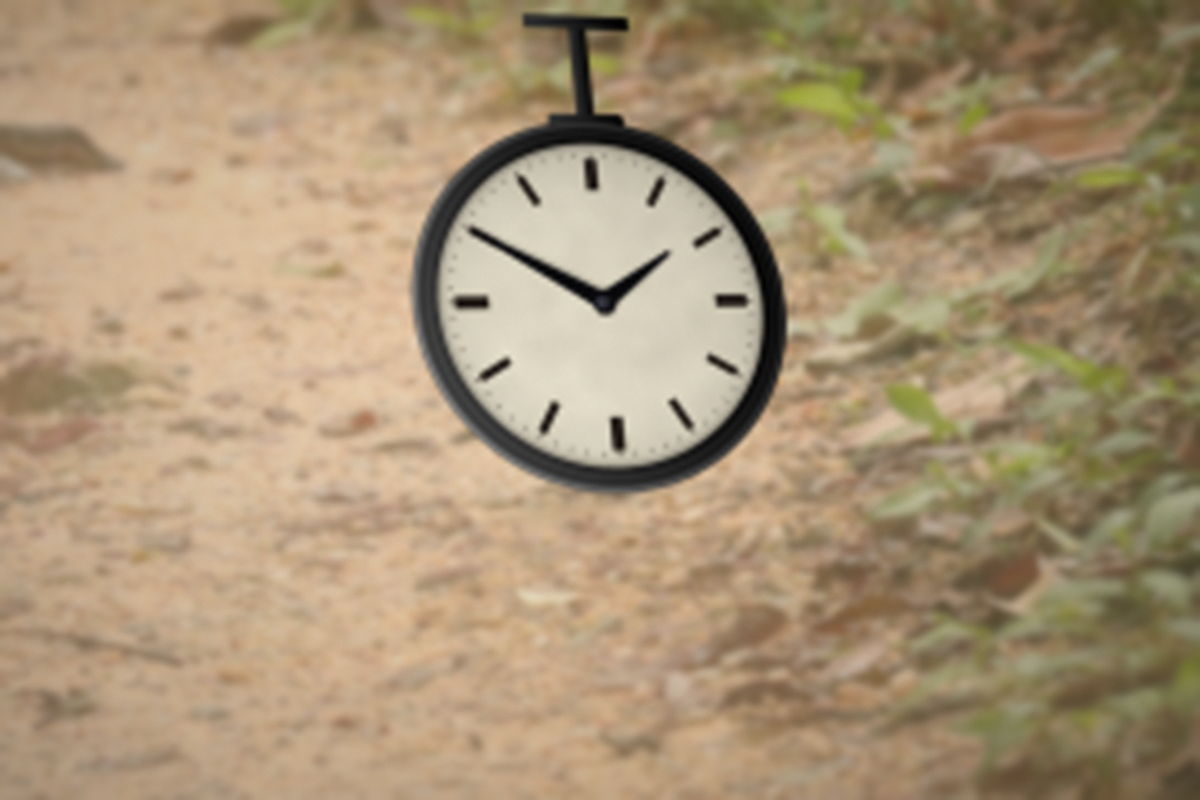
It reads {"hour": 1, "minute": 50}
